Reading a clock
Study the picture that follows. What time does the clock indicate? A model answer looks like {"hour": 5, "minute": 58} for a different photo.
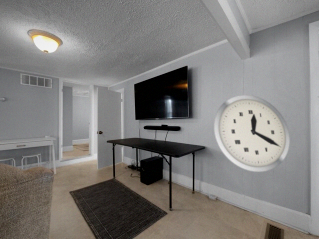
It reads {"hour": 12, "minute": 20}
